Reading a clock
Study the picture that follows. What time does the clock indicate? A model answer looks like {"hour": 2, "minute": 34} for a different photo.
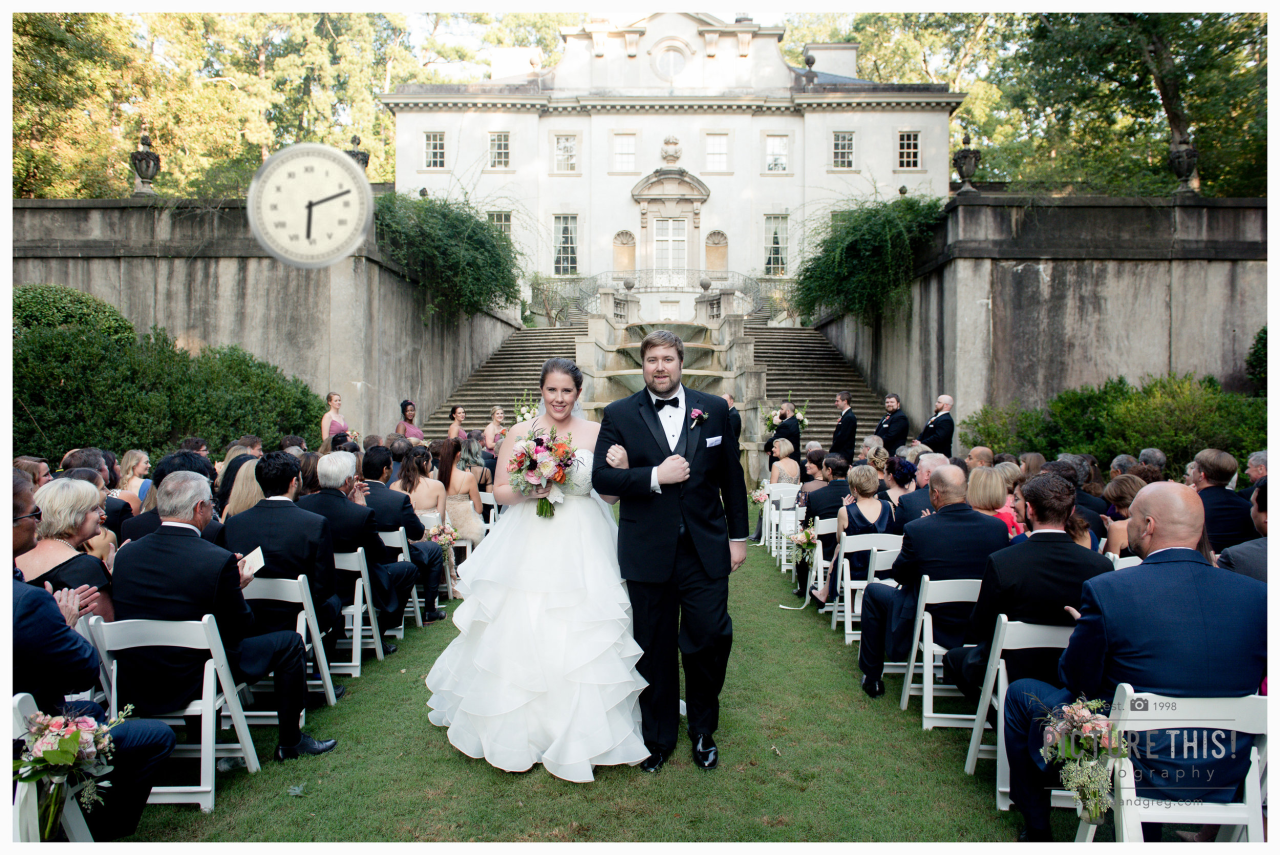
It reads {"hour": 6, "minute": 12}
